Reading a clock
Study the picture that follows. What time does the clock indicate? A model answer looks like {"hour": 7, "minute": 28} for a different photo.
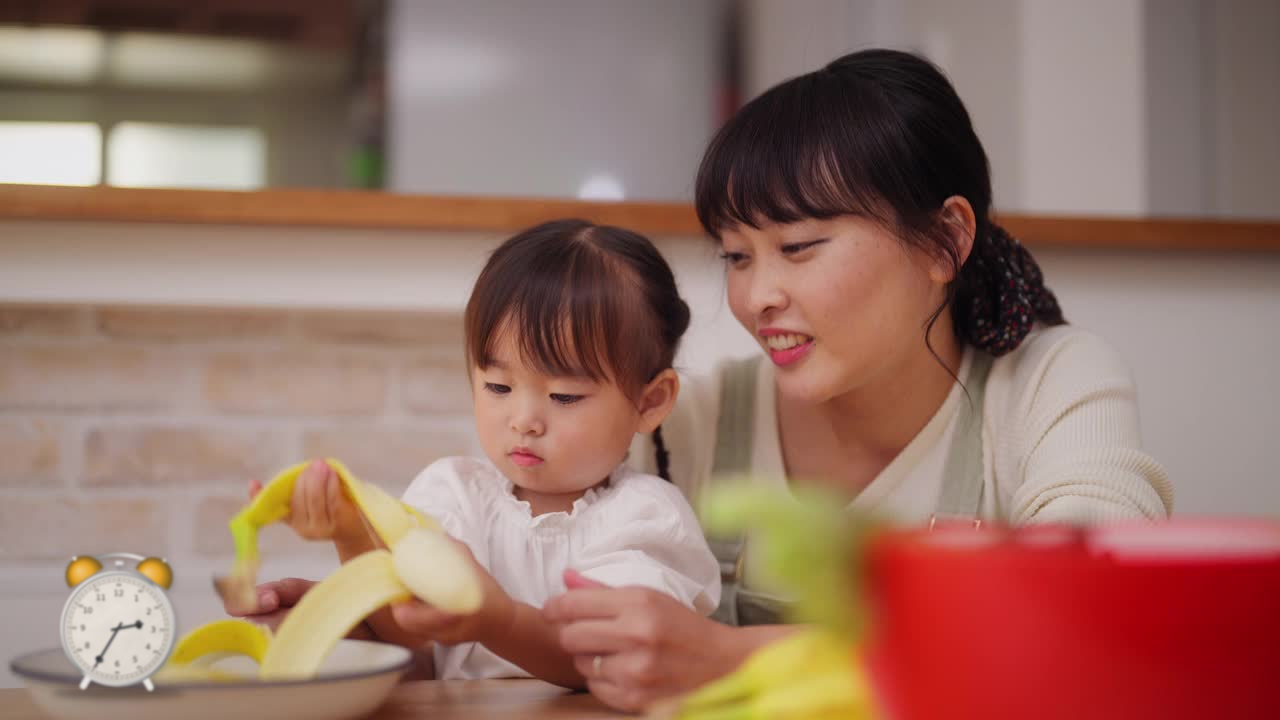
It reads {"hour": 2, "minute": 35}
